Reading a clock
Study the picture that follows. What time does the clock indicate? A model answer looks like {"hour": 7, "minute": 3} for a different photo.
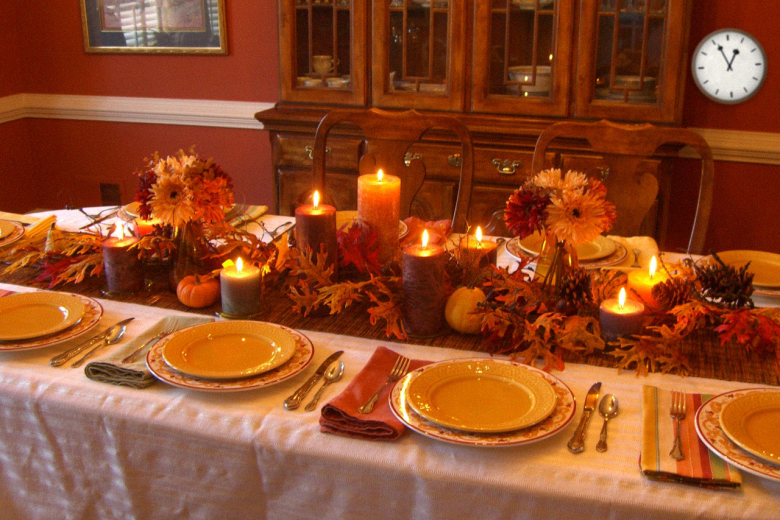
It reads {"hour": 12, "minute": 56}
